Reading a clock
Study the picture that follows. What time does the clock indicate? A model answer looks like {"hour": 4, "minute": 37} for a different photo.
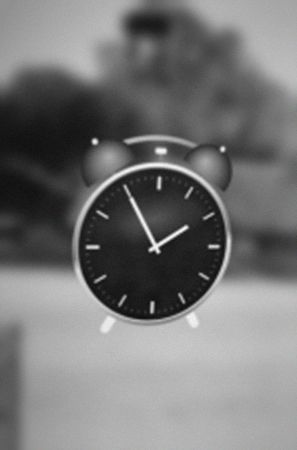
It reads {"hour": 1, "minute": 55}
